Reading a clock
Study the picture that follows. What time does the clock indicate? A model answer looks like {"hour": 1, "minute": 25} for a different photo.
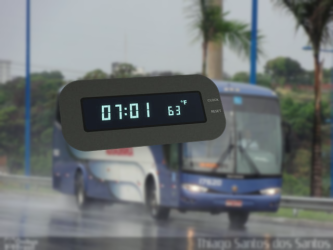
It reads {"hour": 7, "minute": 1}
